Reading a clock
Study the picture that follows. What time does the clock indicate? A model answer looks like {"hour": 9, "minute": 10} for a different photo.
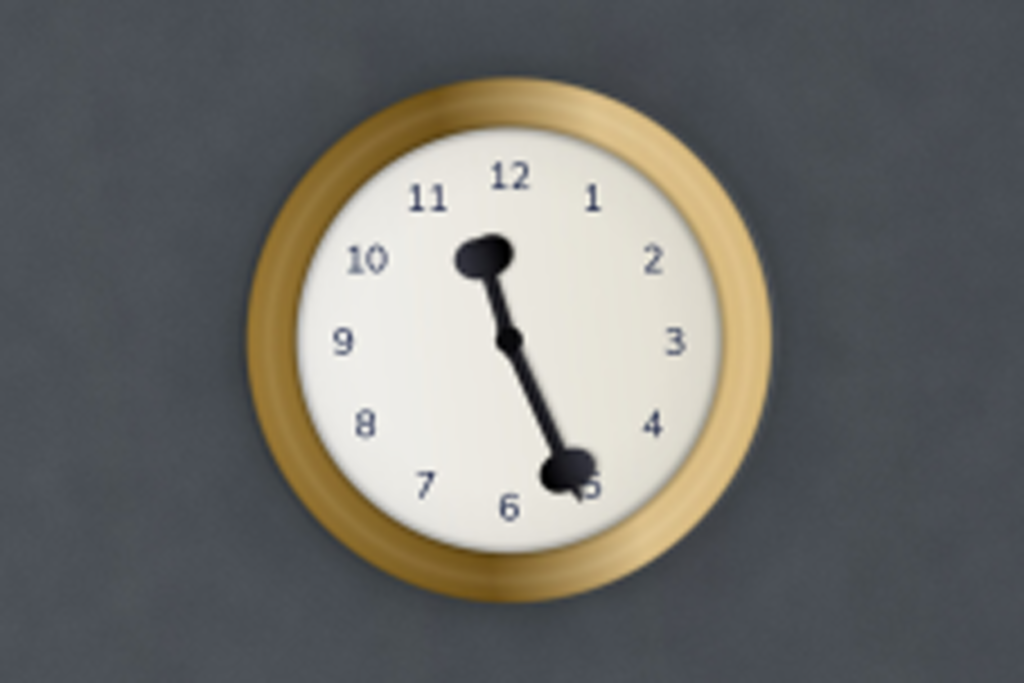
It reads {"hour": 11, "minute": 26}
